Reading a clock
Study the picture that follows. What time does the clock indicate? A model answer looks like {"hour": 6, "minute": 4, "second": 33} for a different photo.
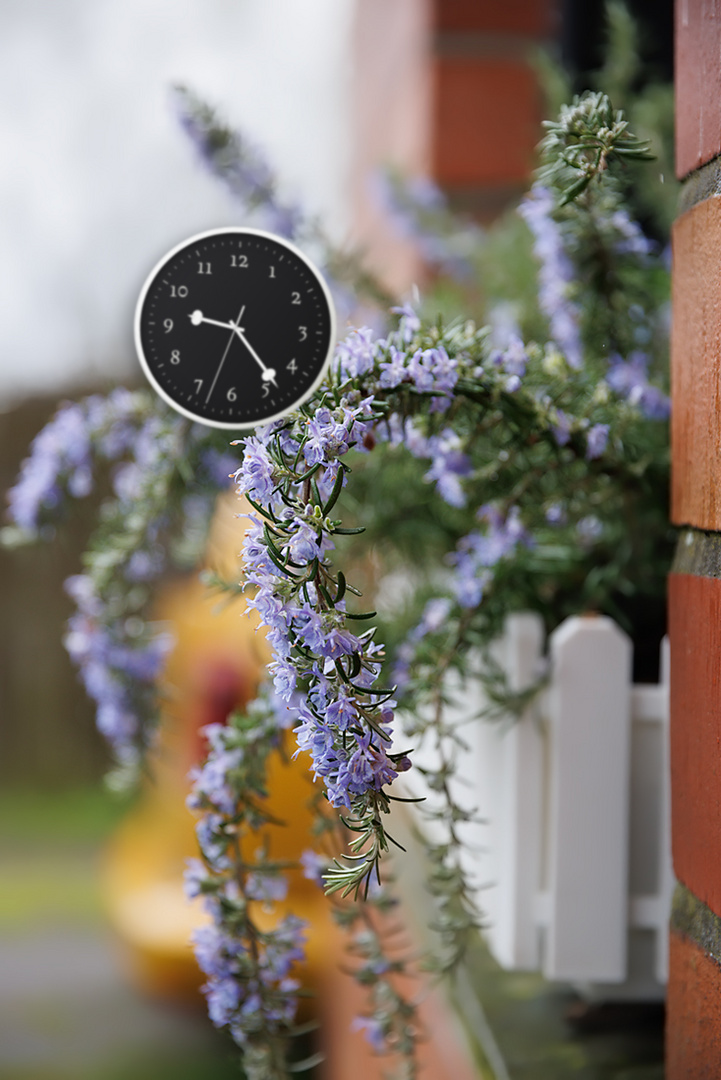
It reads {"hour": 9, "minute": 23, "second": 33}
